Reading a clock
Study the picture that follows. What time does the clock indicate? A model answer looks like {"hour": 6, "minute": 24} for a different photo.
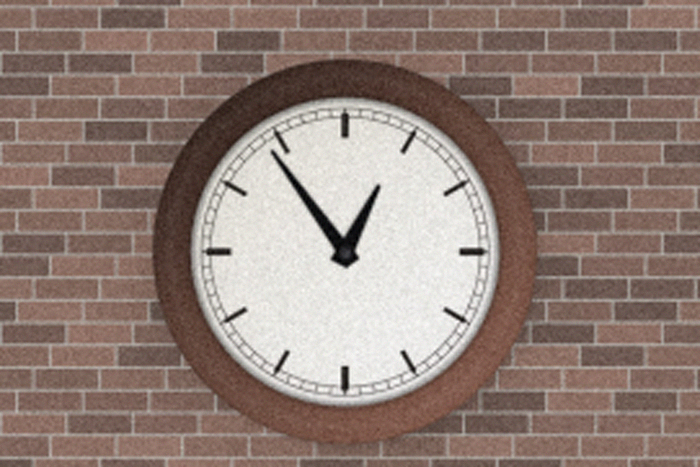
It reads {"hour": 12, "minute": 54}
